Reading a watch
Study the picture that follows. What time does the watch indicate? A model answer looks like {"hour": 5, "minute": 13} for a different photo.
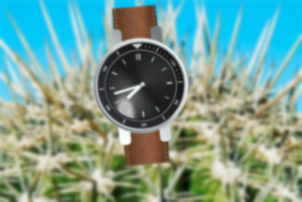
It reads {"hour": 7, "minute": 43}
